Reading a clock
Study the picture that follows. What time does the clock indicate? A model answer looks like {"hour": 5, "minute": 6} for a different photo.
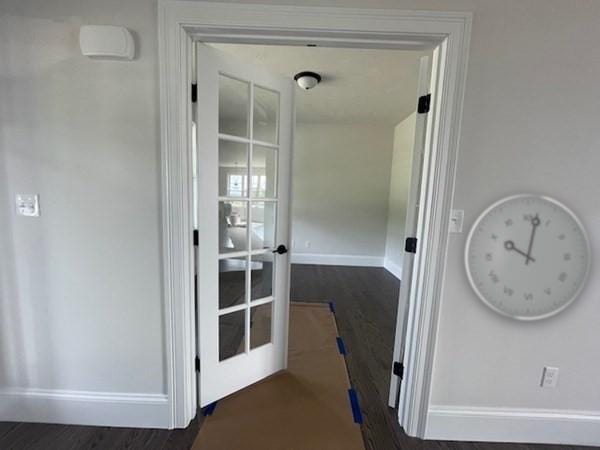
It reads {"hour": 10, "minute": 2}
